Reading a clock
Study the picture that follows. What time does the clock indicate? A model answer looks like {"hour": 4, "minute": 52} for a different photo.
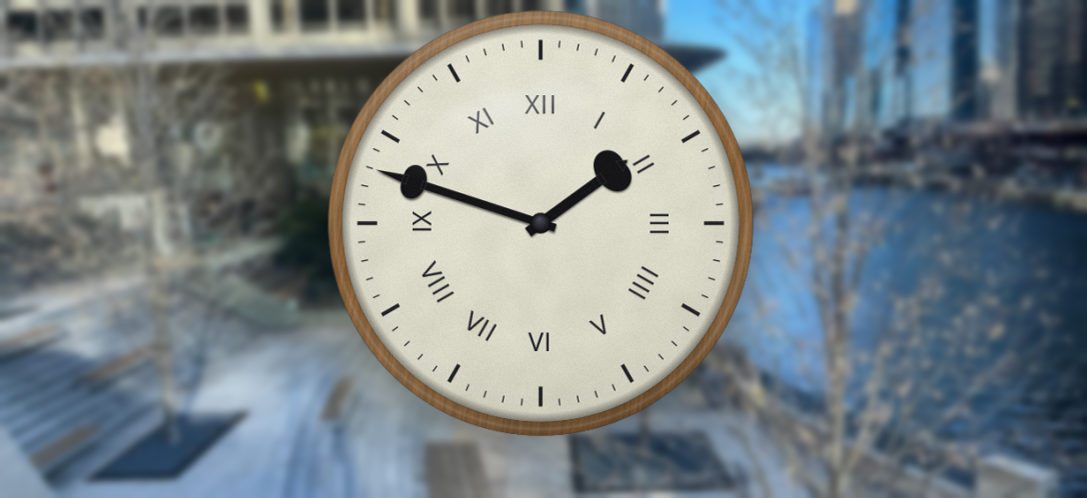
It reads {"hour": 1, "minute": 48}
